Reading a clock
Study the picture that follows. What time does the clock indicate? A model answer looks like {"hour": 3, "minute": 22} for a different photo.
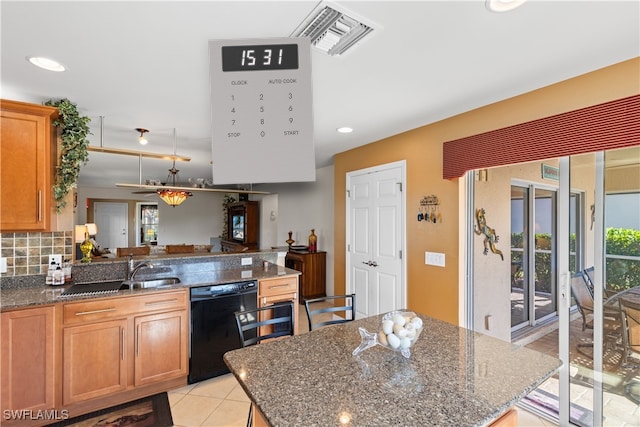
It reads {"hour": 15, "minute": 31}
